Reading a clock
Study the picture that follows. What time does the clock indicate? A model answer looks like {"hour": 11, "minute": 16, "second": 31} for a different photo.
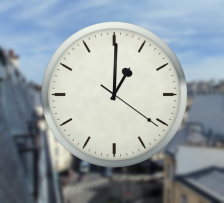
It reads {"hour": 1, "minute": 0, "second": 21}
